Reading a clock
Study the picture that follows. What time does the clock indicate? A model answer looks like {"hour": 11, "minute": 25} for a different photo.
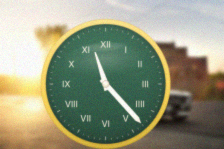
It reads {"hour": 11, "minute": 23}
